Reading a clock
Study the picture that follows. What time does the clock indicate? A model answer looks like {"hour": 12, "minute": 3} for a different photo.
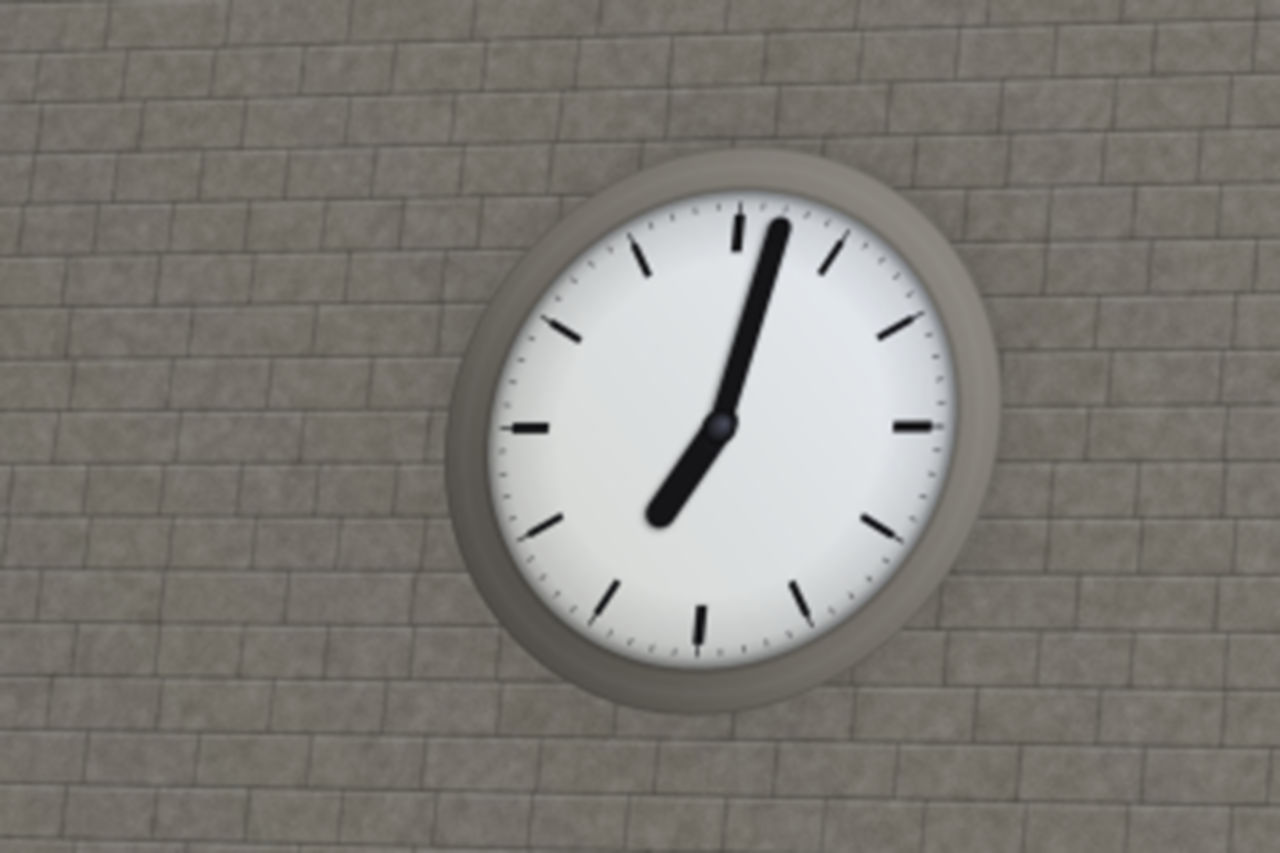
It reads {"hour": 7, "minute": 2}
